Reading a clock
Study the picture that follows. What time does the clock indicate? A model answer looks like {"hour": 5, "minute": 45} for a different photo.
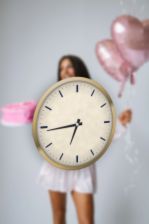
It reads {"hour": 6, "minute": 44}
